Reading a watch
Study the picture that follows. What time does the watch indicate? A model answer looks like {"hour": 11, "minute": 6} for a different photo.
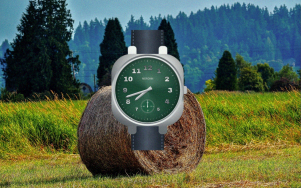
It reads {"hour": 7, "minute": 42}
